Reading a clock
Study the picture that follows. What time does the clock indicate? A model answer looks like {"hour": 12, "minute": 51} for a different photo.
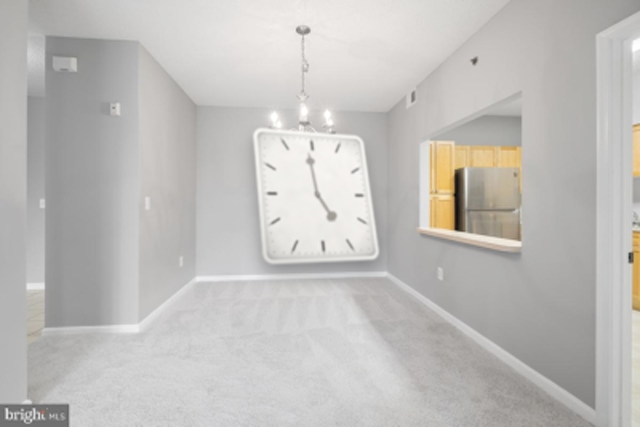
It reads {"hour": 4, "minute": 59}
